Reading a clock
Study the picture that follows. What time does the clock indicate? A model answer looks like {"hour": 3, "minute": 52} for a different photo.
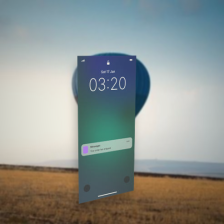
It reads {"hour": 3, "minute": 20}
